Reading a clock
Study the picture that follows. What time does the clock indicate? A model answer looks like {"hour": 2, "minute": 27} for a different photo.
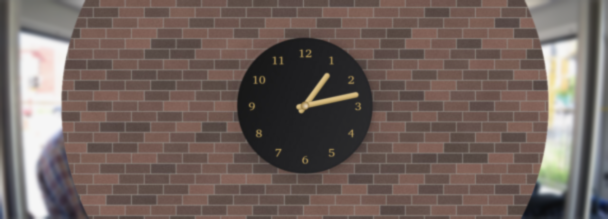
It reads {"hour": 1, "minute": 13}
